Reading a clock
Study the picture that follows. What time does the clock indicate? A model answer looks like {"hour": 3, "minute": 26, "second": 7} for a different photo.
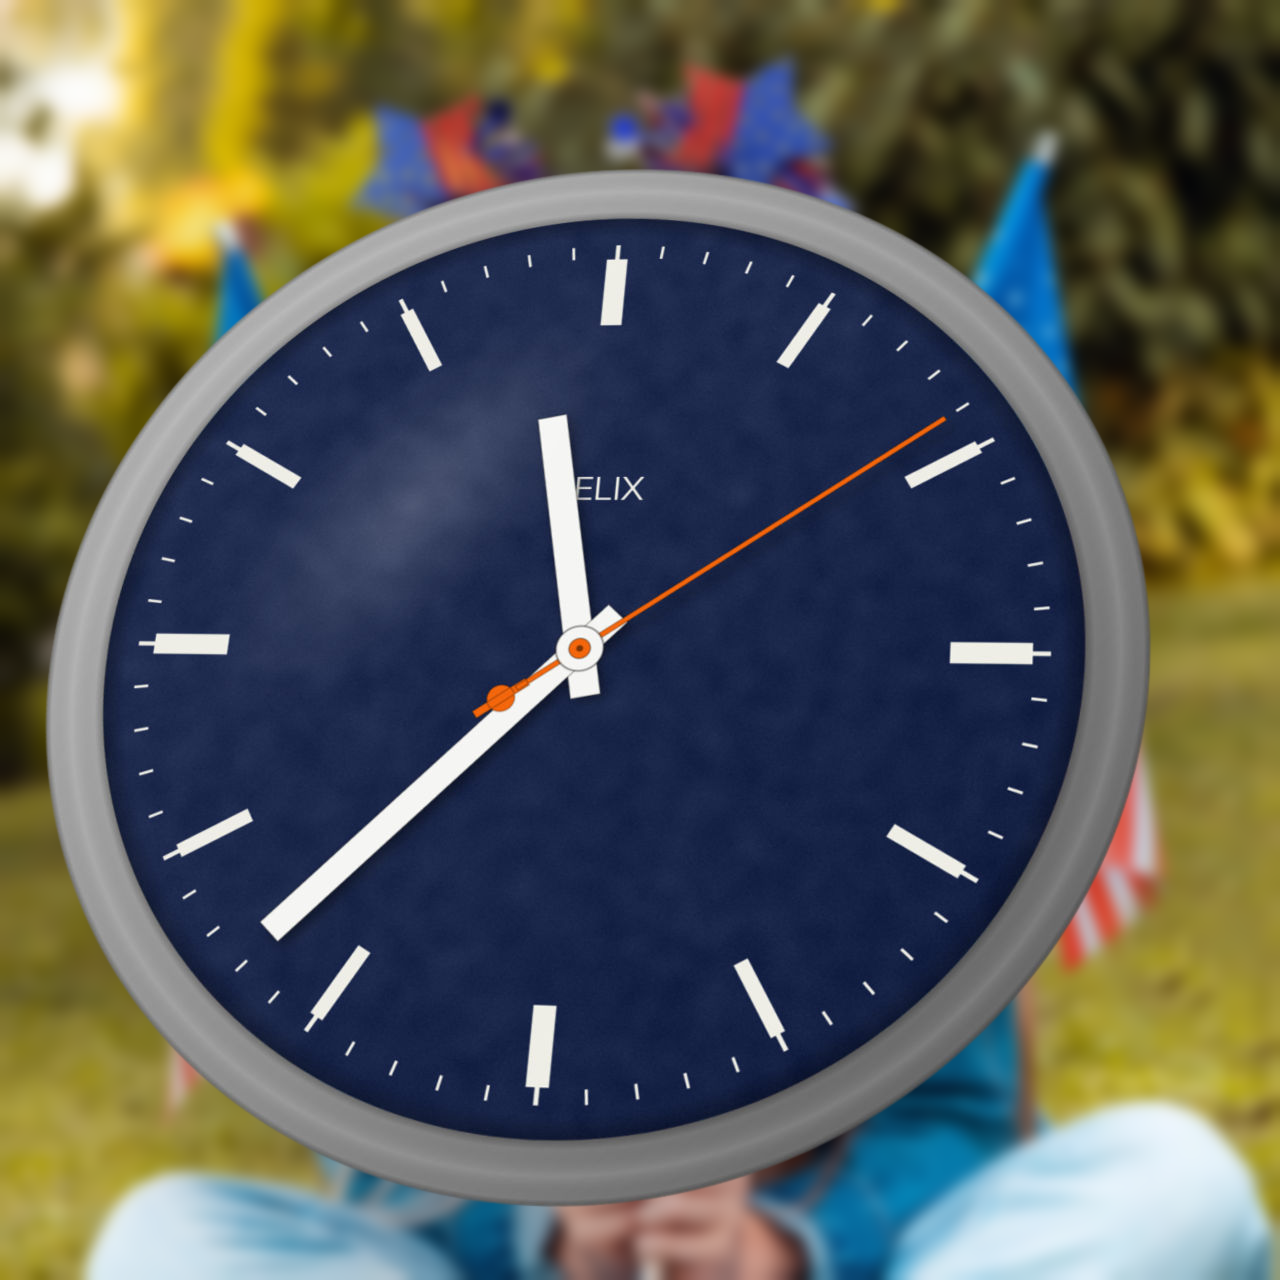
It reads {"hour": 11, "minute": 37, "second": 9}
